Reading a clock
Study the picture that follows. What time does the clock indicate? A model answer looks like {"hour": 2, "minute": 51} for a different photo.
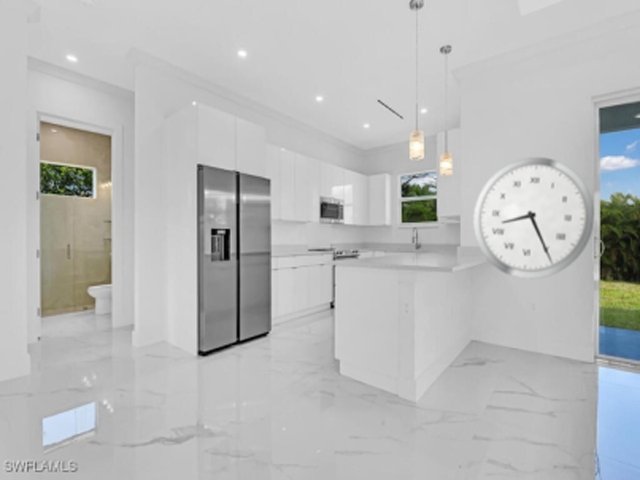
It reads {"hour": 8, "minute": 25}
